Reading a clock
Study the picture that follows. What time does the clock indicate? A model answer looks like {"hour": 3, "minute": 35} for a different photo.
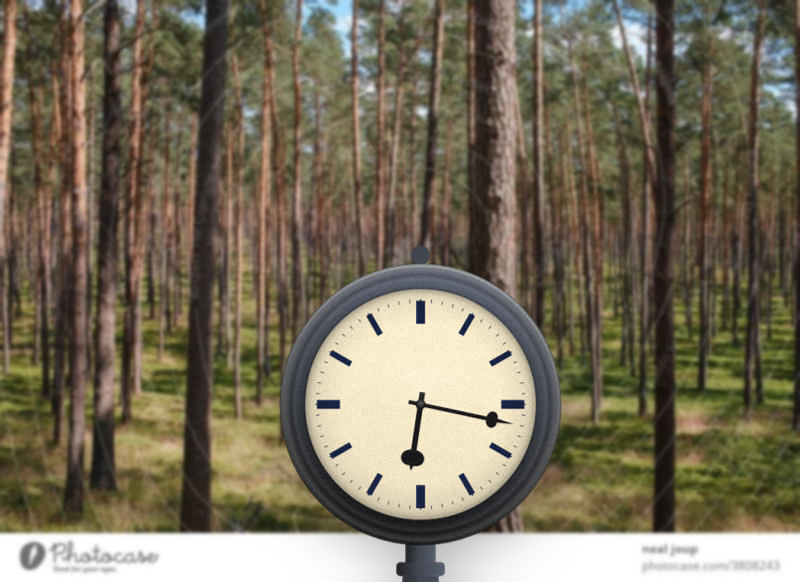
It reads {"hour": 6, "minute": 17}
